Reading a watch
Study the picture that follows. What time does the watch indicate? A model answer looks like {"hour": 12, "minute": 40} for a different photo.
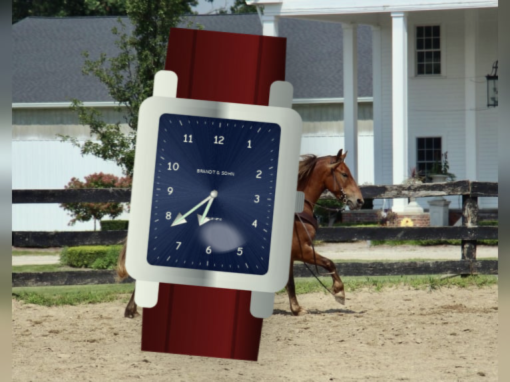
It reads {"hour": 6, "minute": 38}
